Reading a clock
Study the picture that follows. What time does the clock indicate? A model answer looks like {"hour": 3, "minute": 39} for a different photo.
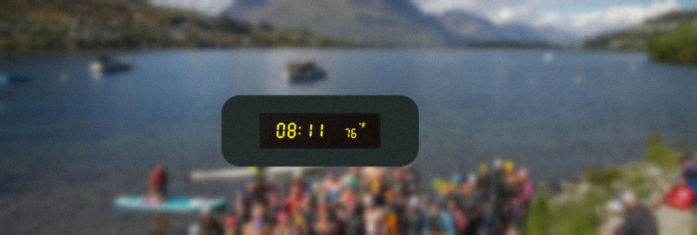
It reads {"hour": 8, "minute": 11}
